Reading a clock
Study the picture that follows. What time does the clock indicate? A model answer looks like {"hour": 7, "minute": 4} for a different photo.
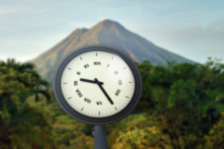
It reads {"hour": 9, "minute": 25}
